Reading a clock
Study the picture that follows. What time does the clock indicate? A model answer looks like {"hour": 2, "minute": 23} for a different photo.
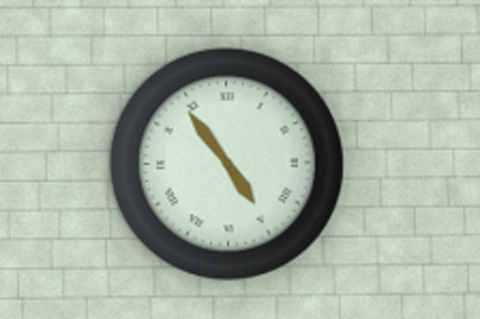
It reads {"hour": 4, "minute": 54}
